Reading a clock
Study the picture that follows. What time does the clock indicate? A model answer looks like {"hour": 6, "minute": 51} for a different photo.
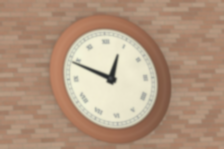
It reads {"hour": 12, "minute": 49}
